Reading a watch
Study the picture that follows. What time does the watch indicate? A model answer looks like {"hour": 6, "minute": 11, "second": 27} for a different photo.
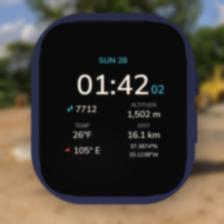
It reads {"hour": 1, "minute": 42, "second": 2}
